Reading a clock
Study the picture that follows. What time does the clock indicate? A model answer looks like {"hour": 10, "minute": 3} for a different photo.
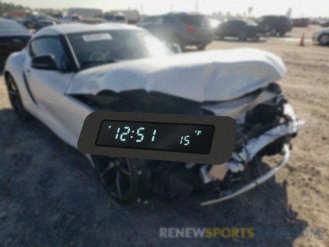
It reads {"hour": 12, "minute": 51}
